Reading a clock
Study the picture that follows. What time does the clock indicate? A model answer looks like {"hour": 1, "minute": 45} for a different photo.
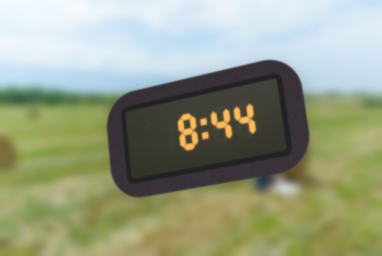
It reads {"hour": 8, "minute": 44}
